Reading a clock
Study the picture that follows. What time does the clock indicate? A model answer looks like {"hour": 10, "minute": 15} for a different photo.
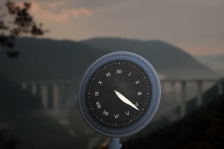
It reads {"hour": 4, "minute": 21}
